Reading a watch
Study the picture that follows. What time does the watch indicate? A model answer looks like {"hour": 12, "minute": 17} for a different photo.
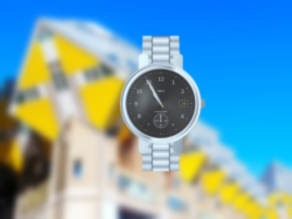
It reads {"hour": 10, "minute": 55}
